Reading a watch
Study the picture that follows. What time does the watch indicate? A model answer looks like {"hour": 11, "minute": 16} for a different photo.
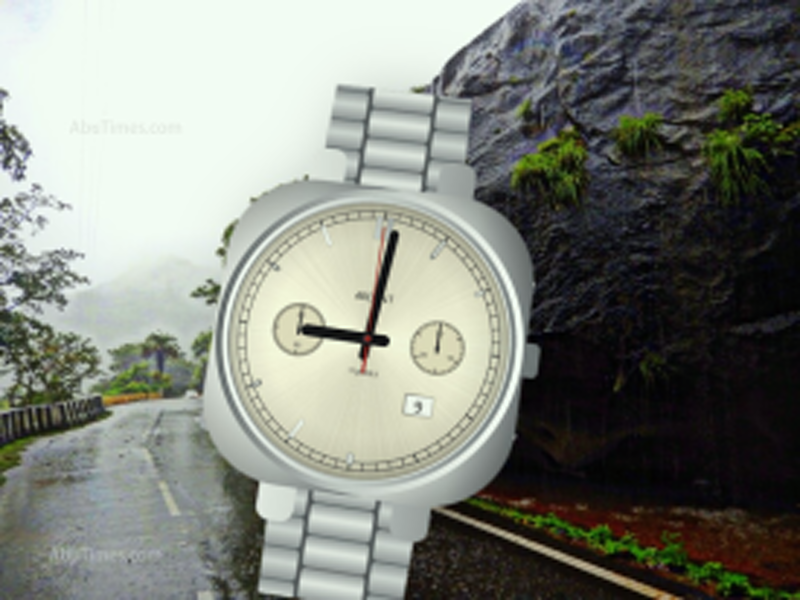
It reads {"hour": 9, "minute": 1}
